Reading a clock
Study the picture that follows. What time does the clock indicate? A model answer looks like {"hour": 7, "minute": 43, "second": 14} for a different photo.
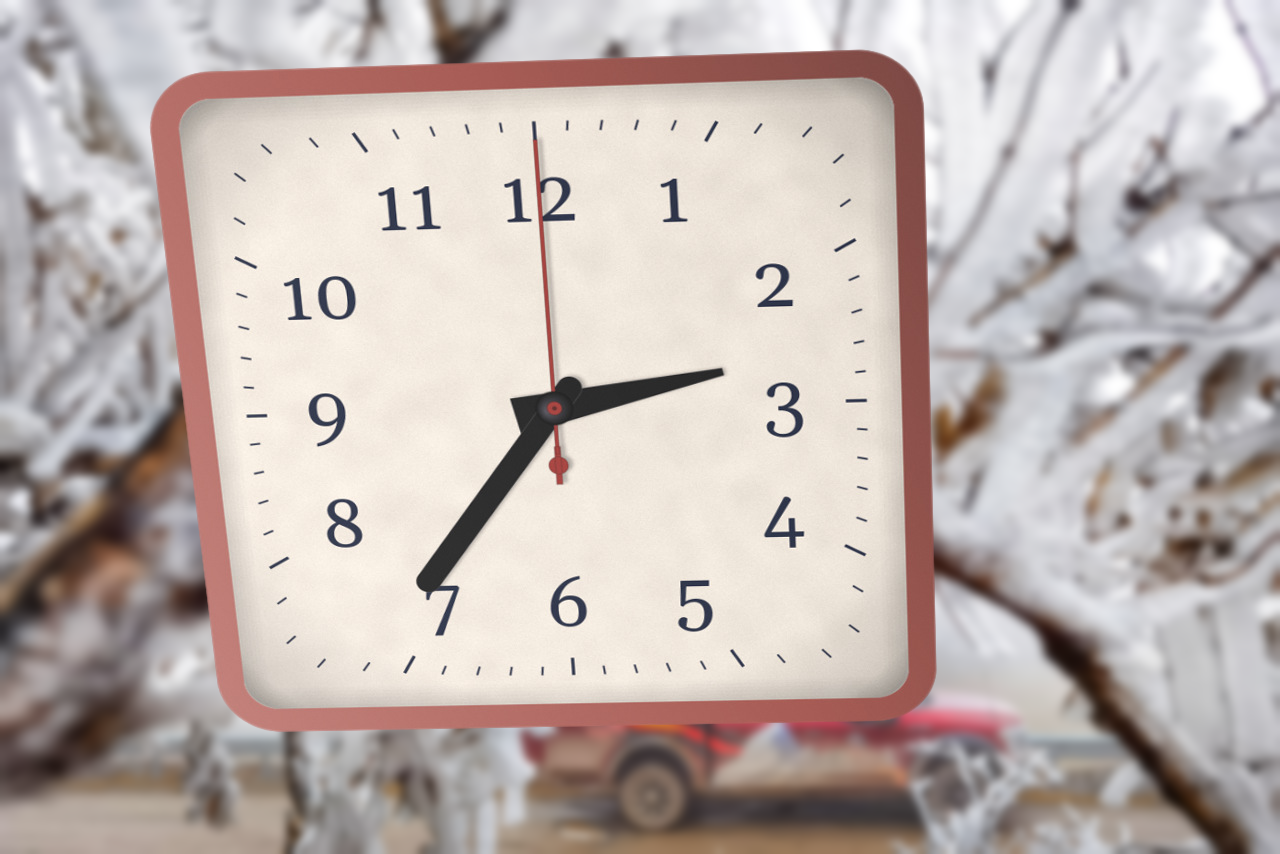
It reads {"hour": 2, "minute": 36, "second": 0}
